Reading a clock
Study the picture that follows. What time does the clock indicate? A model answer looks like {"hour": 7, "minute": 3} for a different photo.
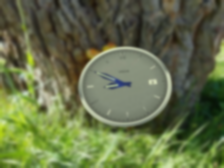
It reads {"hour": 8, "minute": 50}
